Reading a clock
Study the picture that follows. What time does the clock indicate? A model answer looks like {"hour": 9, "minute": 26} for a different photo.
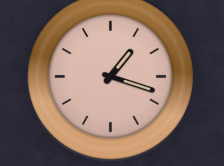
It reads {"hour": 1, "minute": 18}
